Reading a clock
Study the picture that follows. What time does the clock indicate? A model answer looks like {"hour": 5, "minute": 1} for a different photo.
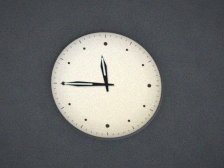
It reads {"hour": 11, "minute": 45}
